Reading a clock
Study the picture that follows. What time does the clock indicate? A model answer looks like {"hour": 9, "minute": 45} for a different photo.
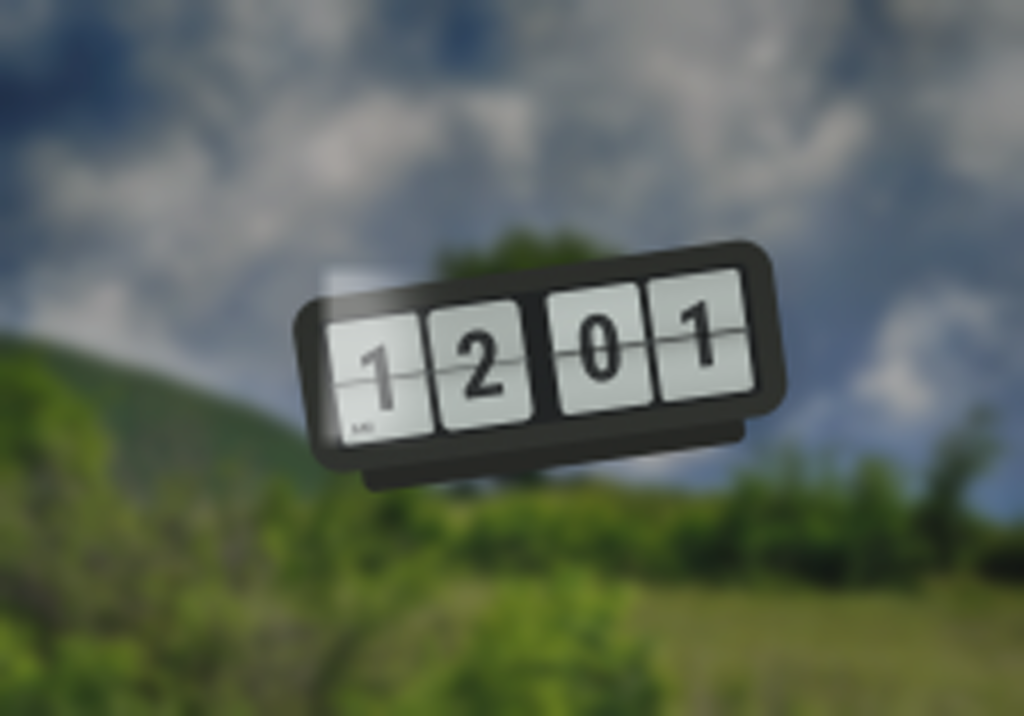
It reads {"hour": 12, "minute": 1}
